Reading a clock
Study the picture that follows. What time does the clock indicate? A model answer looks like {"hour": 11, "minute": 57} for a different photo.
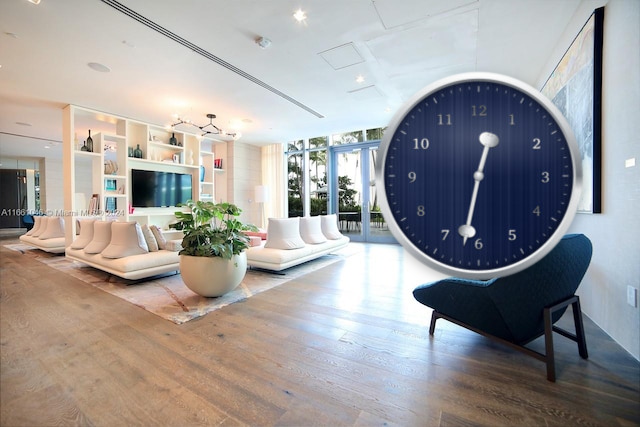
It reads {"hour": 12, "minute": 32}
